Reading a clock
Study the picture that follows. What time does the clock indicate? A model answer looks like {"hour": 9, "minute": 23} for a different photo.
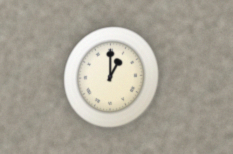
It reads {"hour": 1, "minute": 0}
